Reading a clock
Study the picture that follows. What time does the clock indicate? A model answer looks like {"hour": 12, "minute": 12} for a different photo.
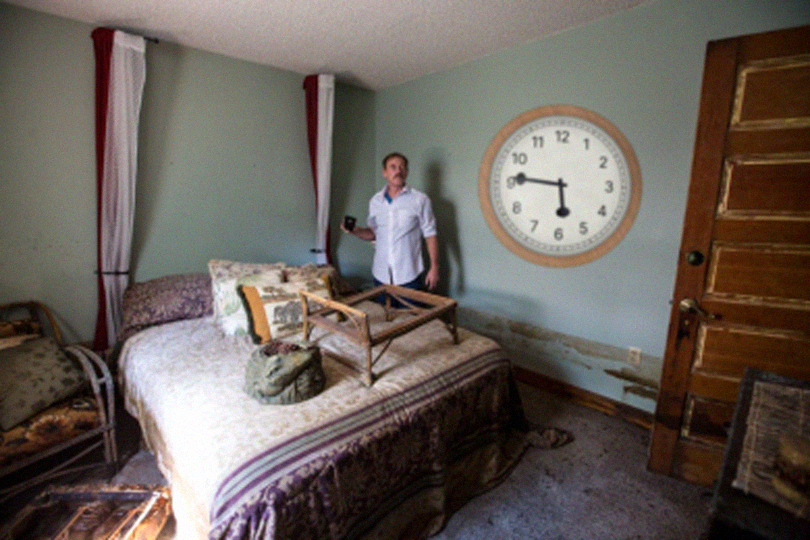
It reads {"hour": 5, "minute": 46}
